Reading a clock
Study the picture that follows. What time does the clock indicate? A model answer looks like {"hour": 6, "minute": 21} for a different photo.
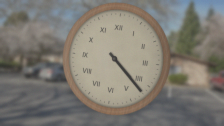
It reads {"hour": 4, "minute": 22}
